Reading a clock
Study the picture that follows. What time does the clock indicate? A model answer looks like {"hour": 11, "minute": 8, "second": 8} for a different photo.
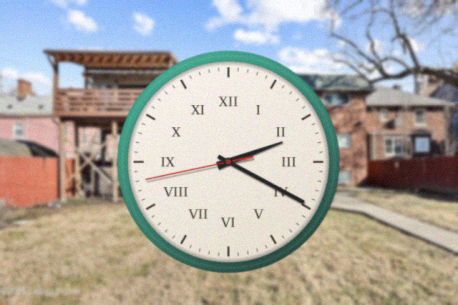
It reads {"hour": 2, "minute": 19, "second": 43}
